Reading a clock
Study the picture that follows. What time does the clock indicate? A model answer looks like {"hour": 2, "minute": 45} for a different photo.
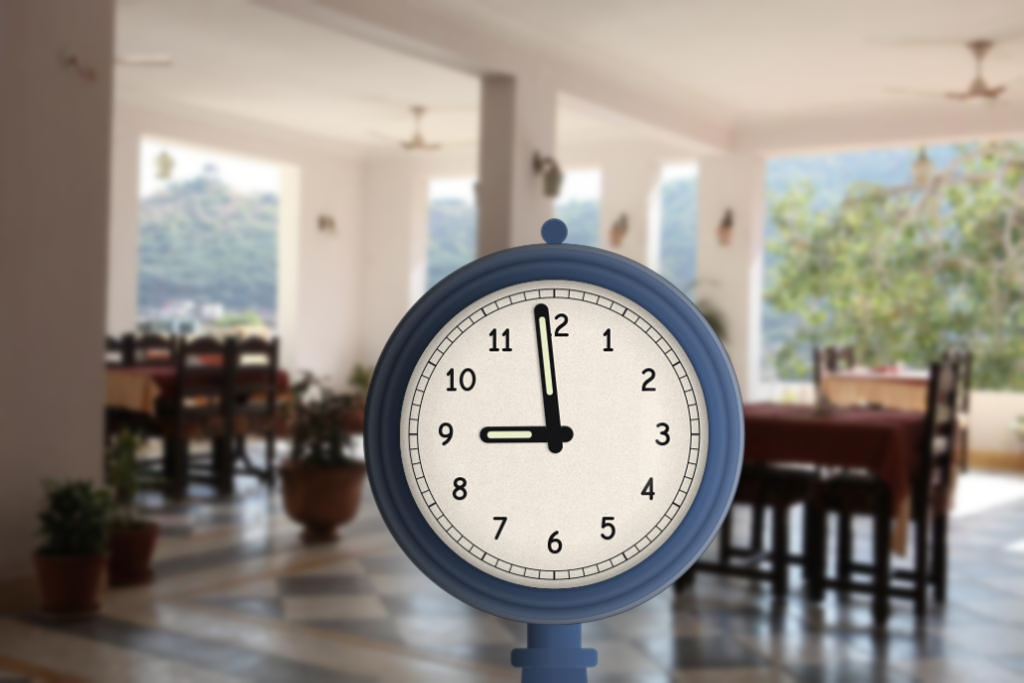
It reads {"hour": 8, "minute": 59}
